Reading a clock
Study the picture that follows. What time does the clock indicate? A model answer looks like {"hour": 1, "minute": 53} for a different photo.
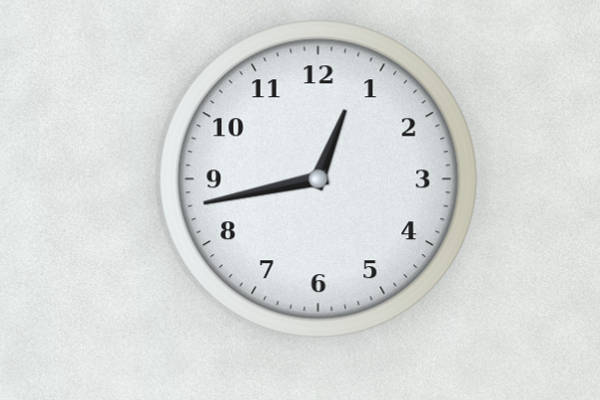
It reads {"hour": 12, "minute": 43}
